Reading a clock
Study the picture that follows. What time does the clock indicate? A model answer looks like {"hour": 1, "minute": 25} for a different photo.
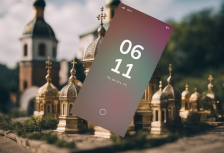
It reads {"hour": 6, "minute": 11}
